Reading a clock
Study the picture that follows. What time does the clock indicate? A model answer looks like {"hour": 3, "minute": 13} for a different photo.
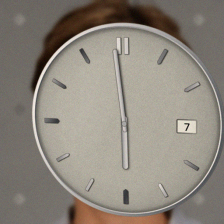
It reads {"hour": 5, "minute": 59}
